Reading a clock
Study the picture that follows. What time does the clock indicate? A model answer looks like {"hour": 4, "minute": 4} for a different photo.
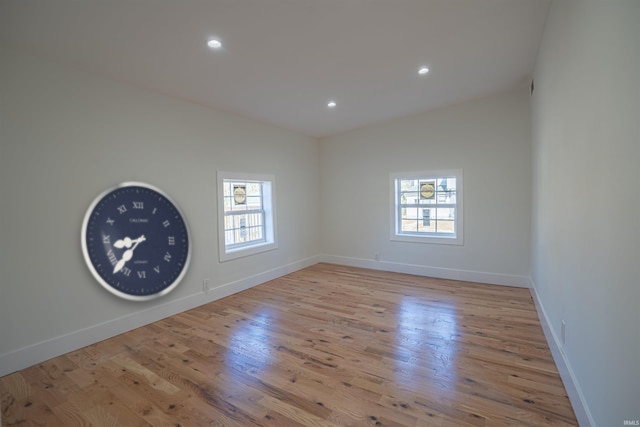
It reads {"hour": 8, "minute": 37}
